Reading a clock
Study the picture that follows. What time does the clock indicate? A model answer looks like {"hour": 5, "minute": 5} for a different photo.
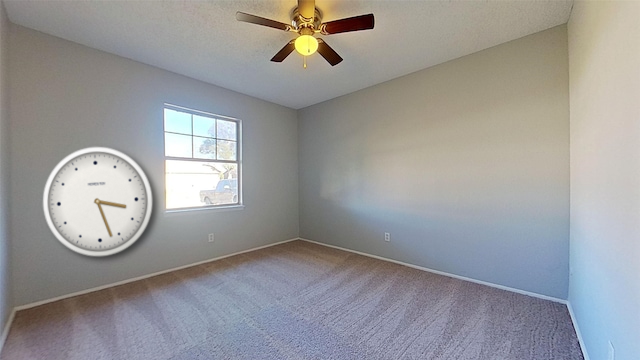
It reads {"hour": 3, "minute": 27}
